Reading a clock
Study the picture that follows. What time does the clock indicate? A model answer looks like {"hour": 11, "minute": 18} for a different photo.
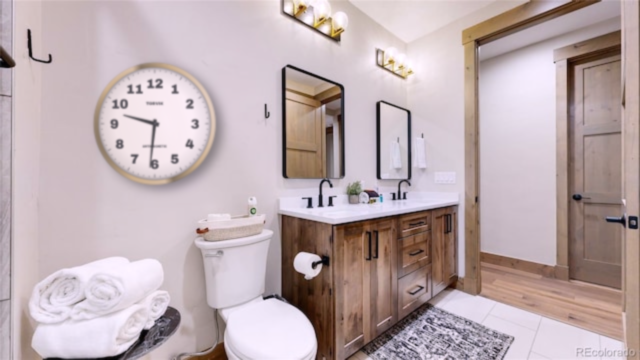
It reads {"hour": 9, "minute": 31}
